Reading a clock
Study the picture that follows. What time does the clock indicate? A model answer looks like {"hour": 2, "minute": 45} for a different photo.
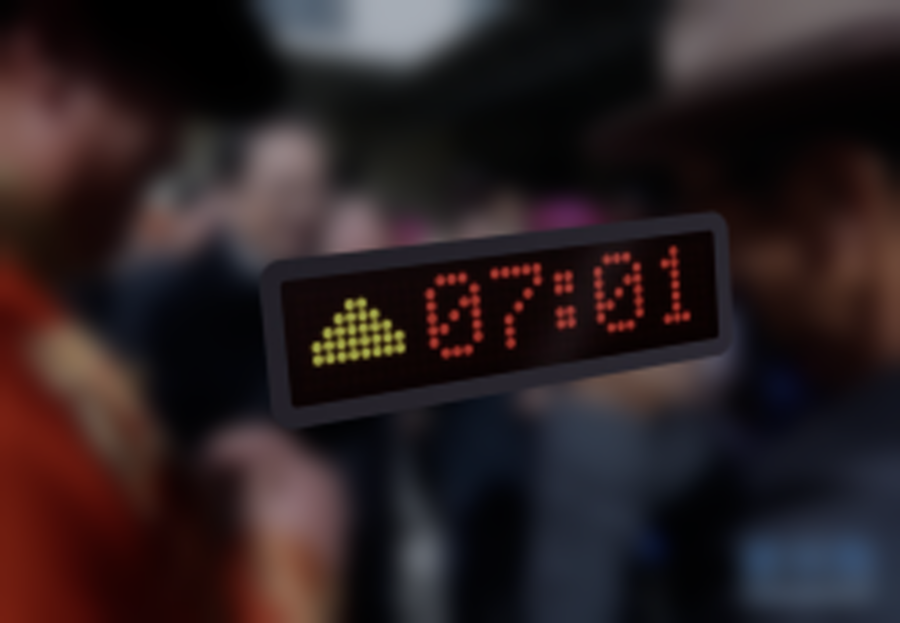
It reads {"hour": 7, "minute": 1}
